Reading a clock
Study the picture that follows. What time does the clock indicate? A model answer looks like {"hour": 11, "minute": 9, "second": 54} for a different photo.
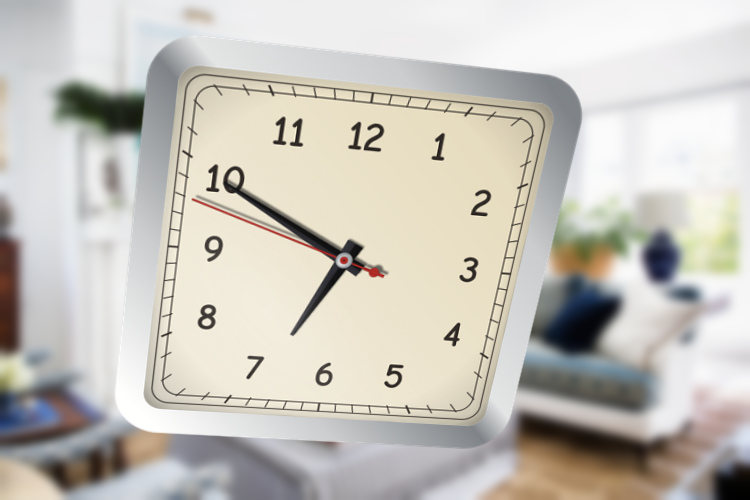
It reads {"hour": 6, "minute": 49, "second": 48}
